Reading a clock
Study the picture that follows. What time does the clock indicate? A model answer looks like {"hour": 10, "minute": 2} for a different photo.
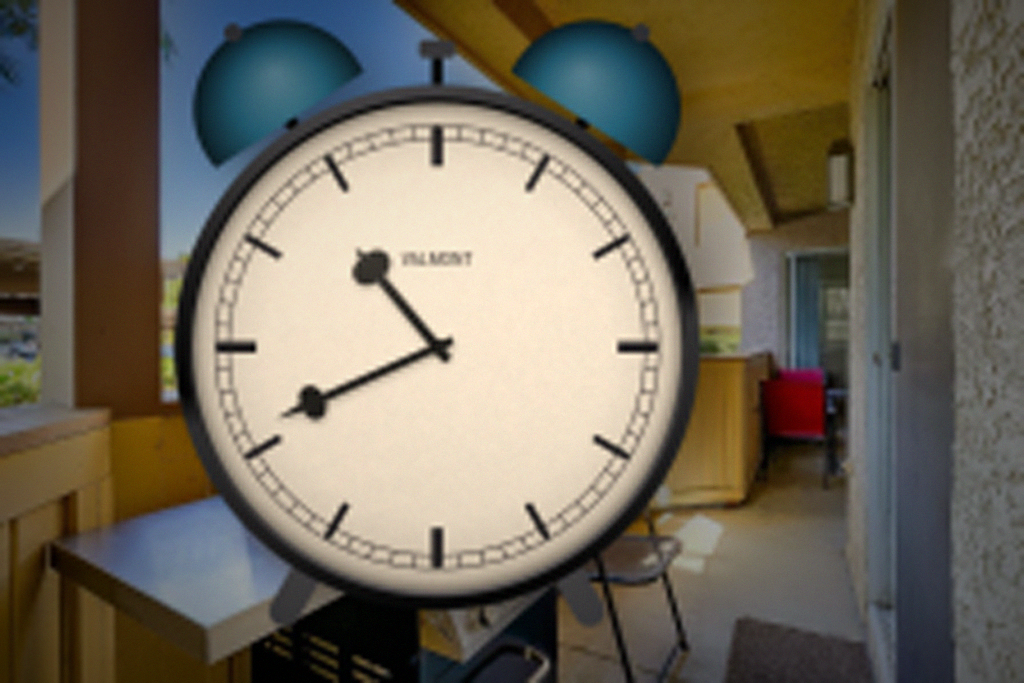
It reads {"hour": 10, "minute": 41}
